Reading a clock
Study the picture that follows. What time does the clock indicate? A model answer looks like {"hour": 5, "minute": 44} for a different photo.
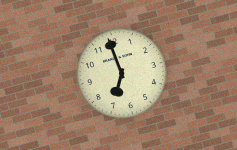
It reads {"hour": 6, "minute": 59}
